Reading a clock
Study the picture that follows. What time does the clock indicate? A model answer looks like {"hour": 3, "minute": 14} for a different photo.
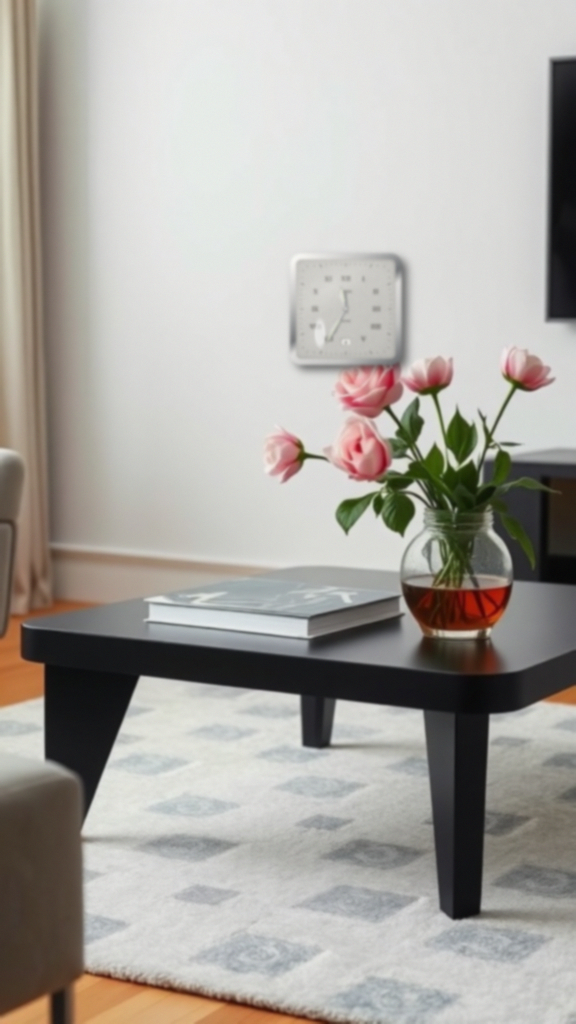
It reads {"hour": 11, "minute": 35}
